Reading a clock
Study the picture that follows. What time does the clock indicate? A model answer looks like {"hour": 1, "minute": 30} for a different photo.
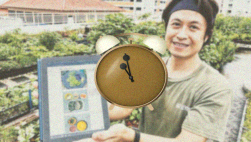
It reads {"hour": 10, "minute": 58}
